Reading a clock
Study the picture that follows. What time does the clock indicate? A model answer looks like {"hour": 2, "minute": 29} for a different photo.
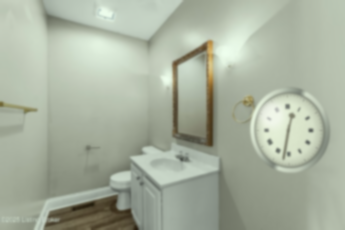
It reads {"hour": 12, "minute": 32}
